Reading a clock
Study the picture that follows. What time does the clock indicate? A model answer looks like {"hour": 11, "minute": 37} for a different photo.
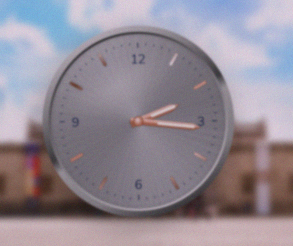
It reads {"hour": 2, "minute": 16}
